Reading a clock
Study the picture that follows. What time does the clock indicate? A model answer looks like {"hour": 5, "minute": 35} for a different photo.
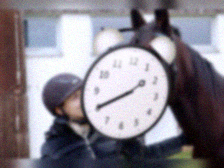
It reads {"hour": 1, "minute": 40}
